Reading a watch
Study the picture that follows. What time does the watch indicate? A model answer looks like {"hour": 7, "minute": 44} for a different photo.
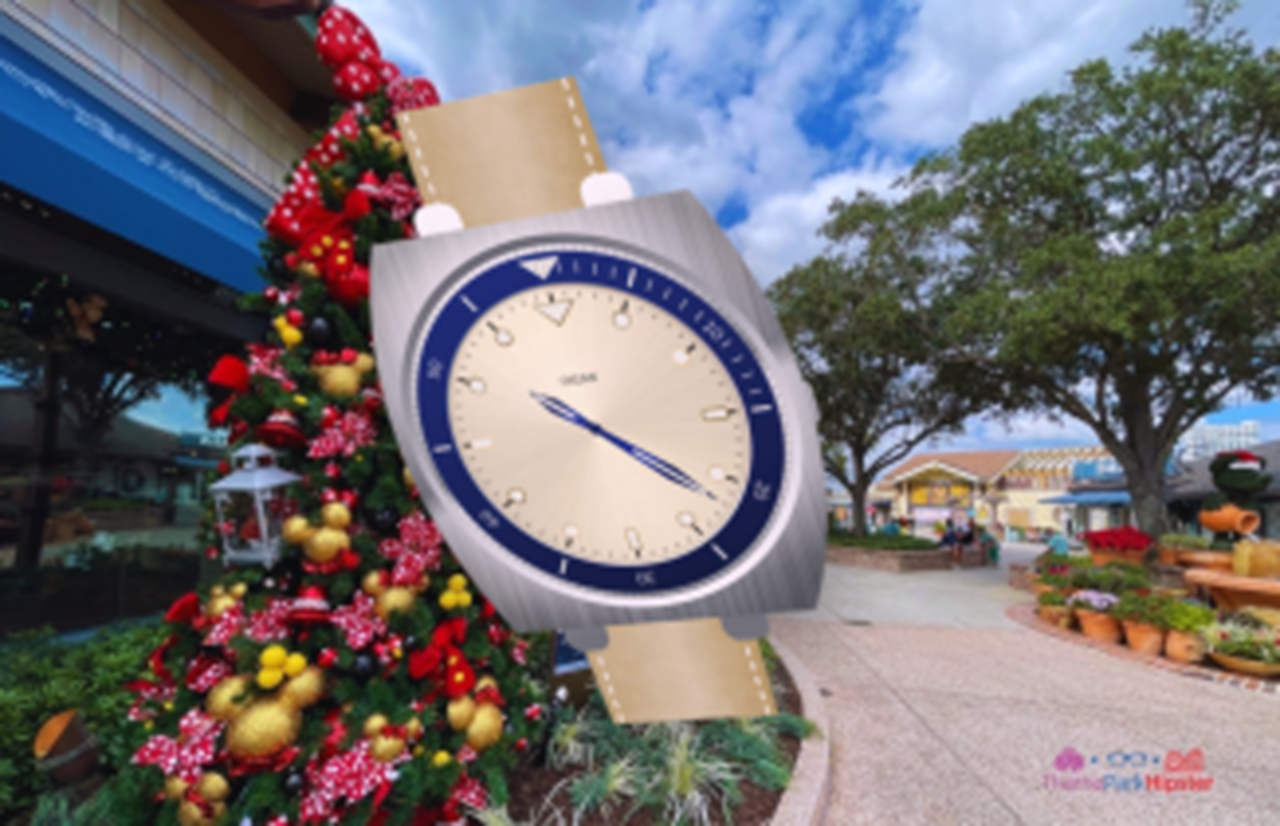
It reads {"hour": 10, "minute": 22}
